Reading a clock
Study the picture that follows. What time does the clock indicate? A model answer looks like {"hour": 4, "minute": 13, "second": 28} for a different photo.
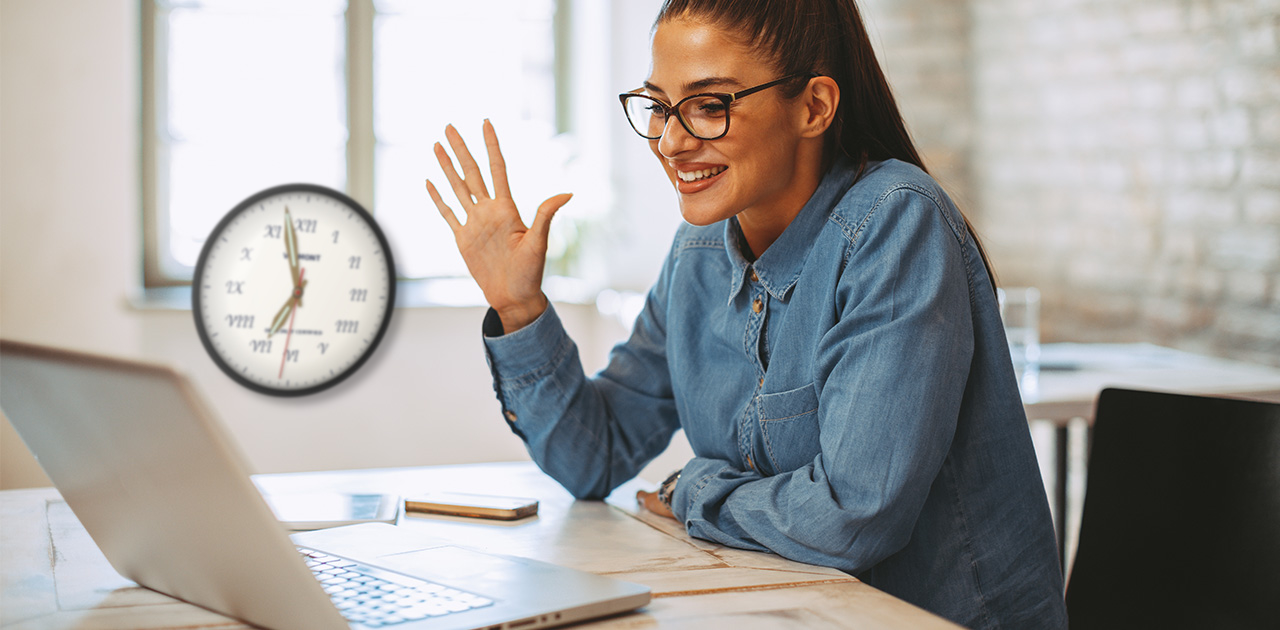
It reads {"hour": 6, "minute": 57, "second": 31}
